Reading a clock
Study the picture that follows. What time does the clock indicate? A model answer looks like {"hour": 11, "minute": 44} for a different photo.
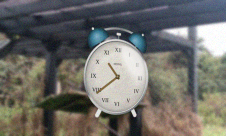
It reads {"hour": 10, "minute": 39}
